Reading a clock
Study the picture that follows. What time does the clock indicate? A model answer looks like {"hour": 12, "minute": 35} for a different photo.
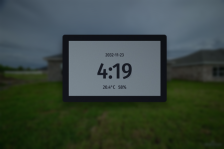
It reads {"hour": 4, "minute": 19}
